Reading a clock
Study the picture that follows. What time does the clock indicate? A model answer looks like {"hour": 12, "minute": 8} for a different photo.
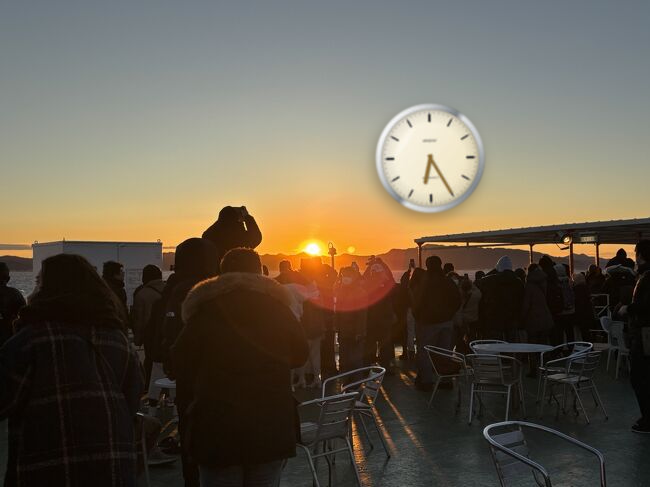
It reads {"hour": 6, "minute": 25}
